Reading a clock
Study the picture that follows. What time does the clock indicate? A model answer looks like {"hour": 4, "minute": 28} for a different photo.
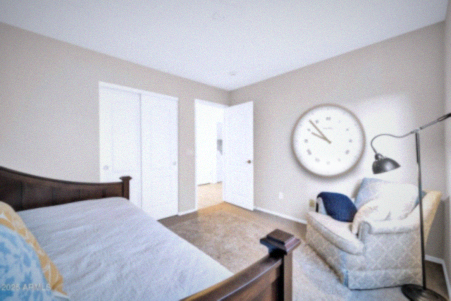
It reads {"hour": 9, "minute": 53}
